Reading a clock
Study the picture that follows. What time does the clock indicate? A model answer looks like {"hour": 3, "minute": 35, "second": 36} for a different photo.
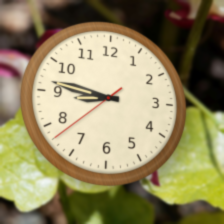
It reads {"hour": 8, "minute": 46, "second": 38}
